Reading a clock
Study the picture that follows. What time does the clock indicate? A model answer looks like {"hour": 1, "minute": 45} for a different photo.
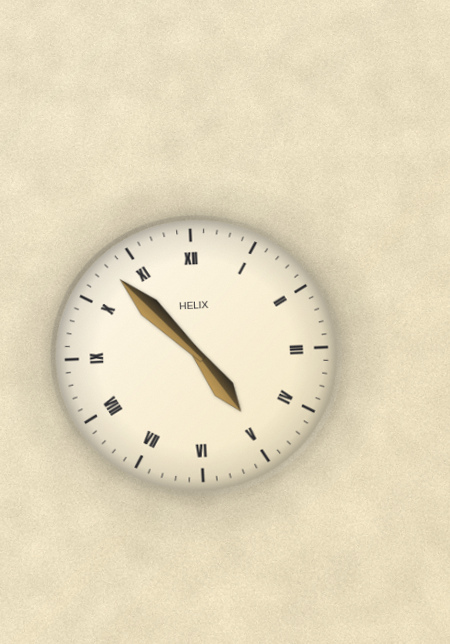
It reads {"hour": 4, "minute": 53}
